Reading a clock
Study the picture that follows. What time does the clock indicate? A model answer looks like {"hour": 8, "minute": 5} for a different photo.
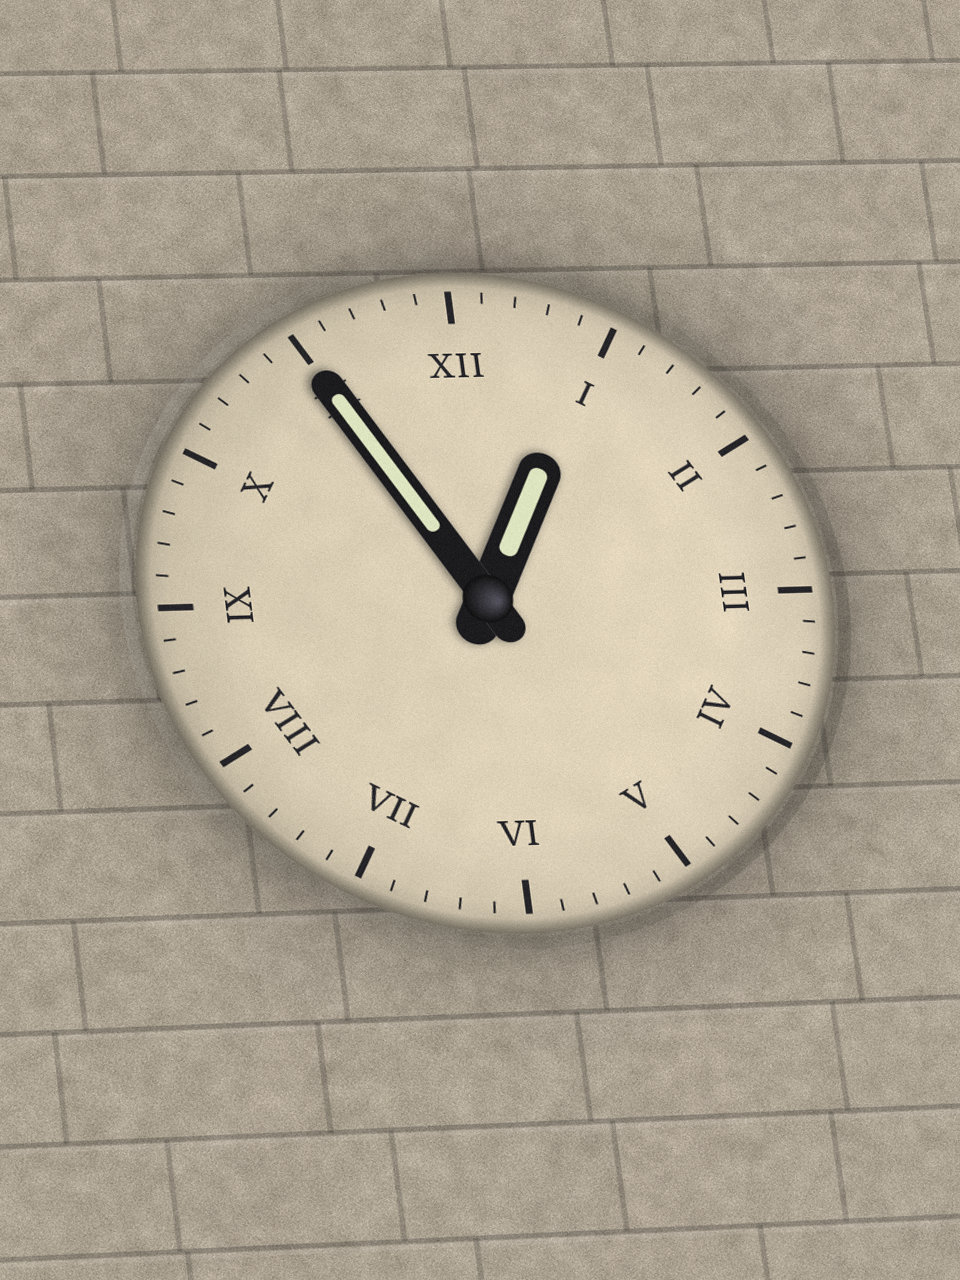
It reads {"hour": 12, "minute": 55}
